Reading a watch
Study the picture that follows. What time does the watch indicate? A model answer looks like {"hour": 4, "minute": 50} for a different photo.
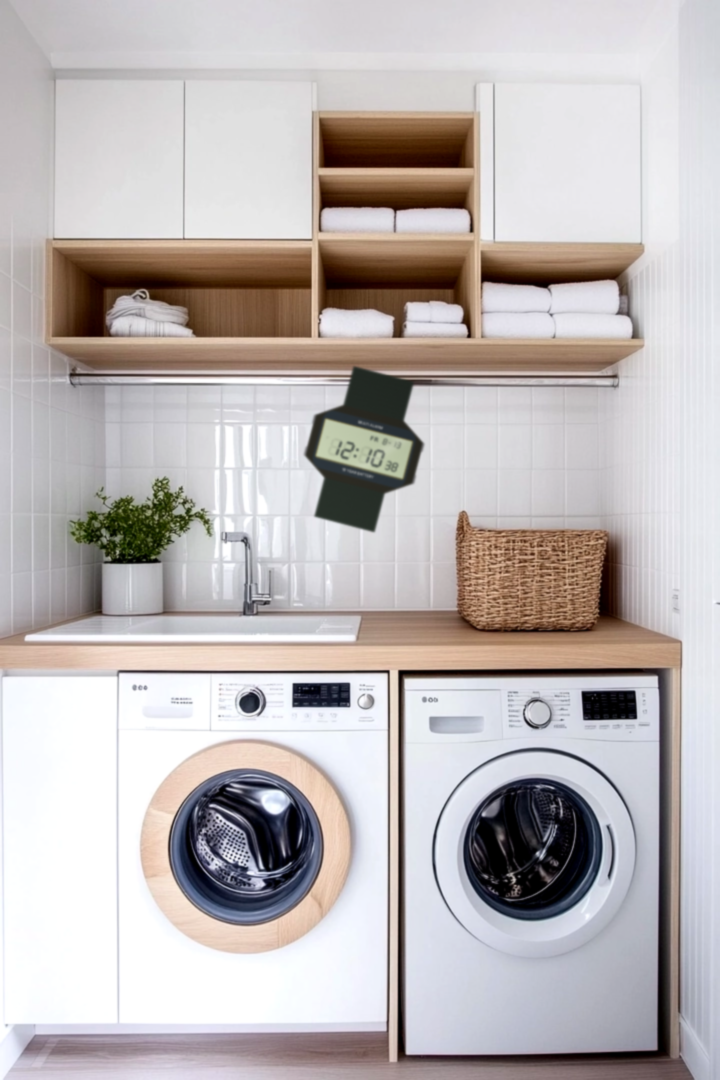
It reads {"hour": 12, "minute": 10}
